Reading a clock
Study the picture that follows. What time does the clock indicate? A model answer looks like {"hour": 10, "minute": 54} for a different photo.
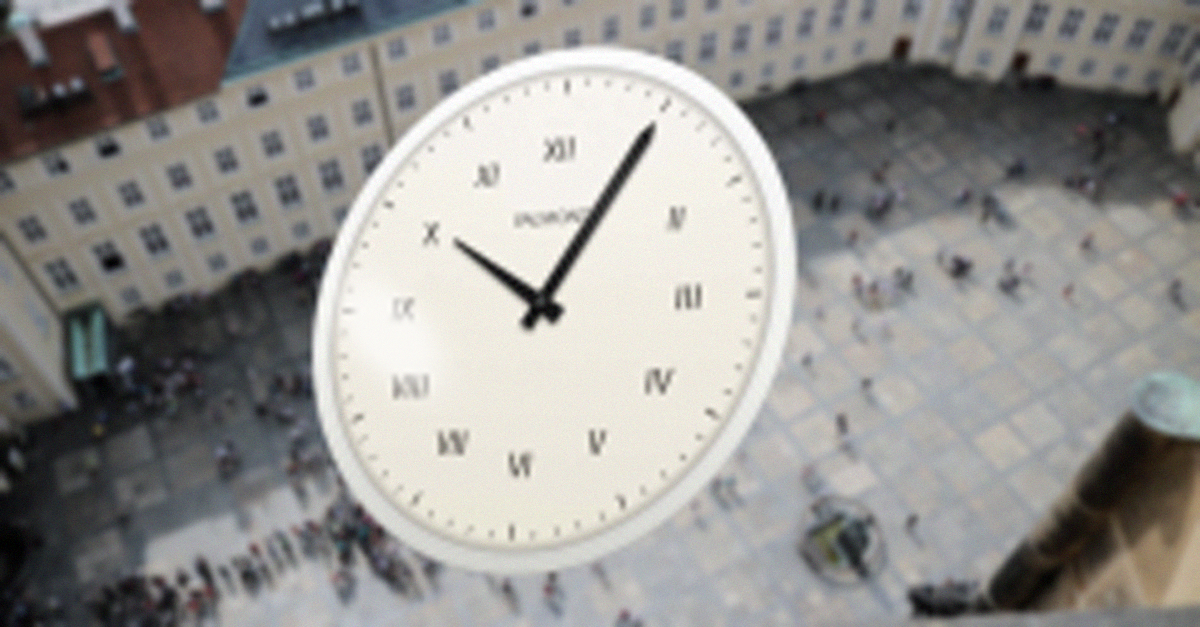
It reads {"hour": 10, "minute": 5}
